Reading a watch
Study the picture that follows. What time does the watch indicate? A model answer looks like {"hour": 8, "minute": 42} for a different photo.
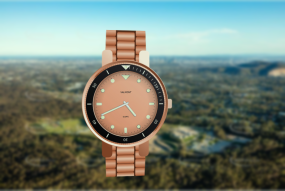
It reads {"hour": 4, "minute": 41}
